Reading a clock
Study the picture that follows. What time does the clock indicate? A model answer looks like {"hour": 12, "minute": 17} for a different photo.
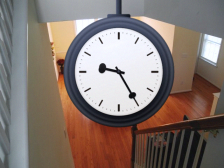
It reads {"hour": 9, "minute": 25}
